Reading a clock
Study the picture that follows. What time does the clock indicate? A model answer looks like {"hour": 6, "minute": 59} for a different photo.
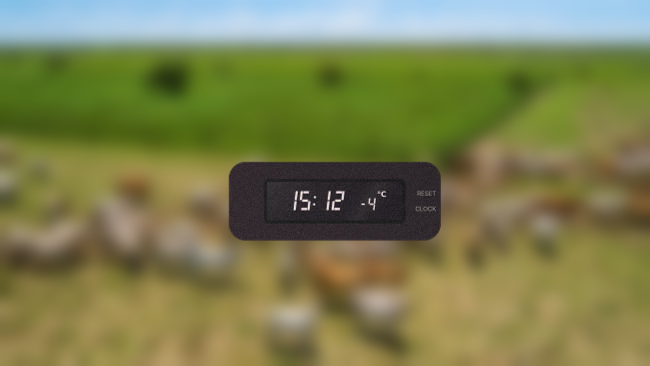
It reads {"hour": 15, "minute": 12}
